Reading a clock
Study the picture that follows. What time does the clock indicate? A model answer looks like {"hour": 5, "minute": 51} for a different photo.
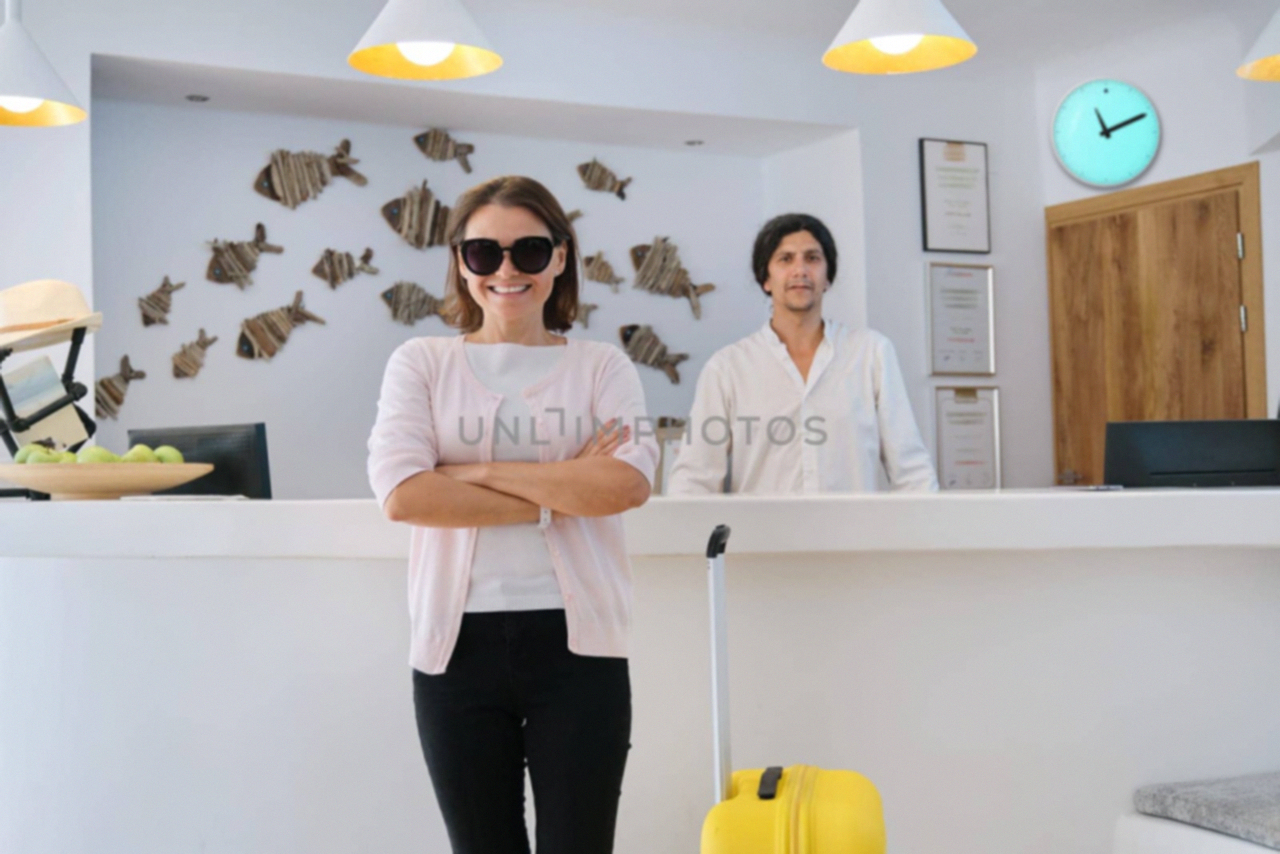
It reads {"hour": 11, "minute": 11}
